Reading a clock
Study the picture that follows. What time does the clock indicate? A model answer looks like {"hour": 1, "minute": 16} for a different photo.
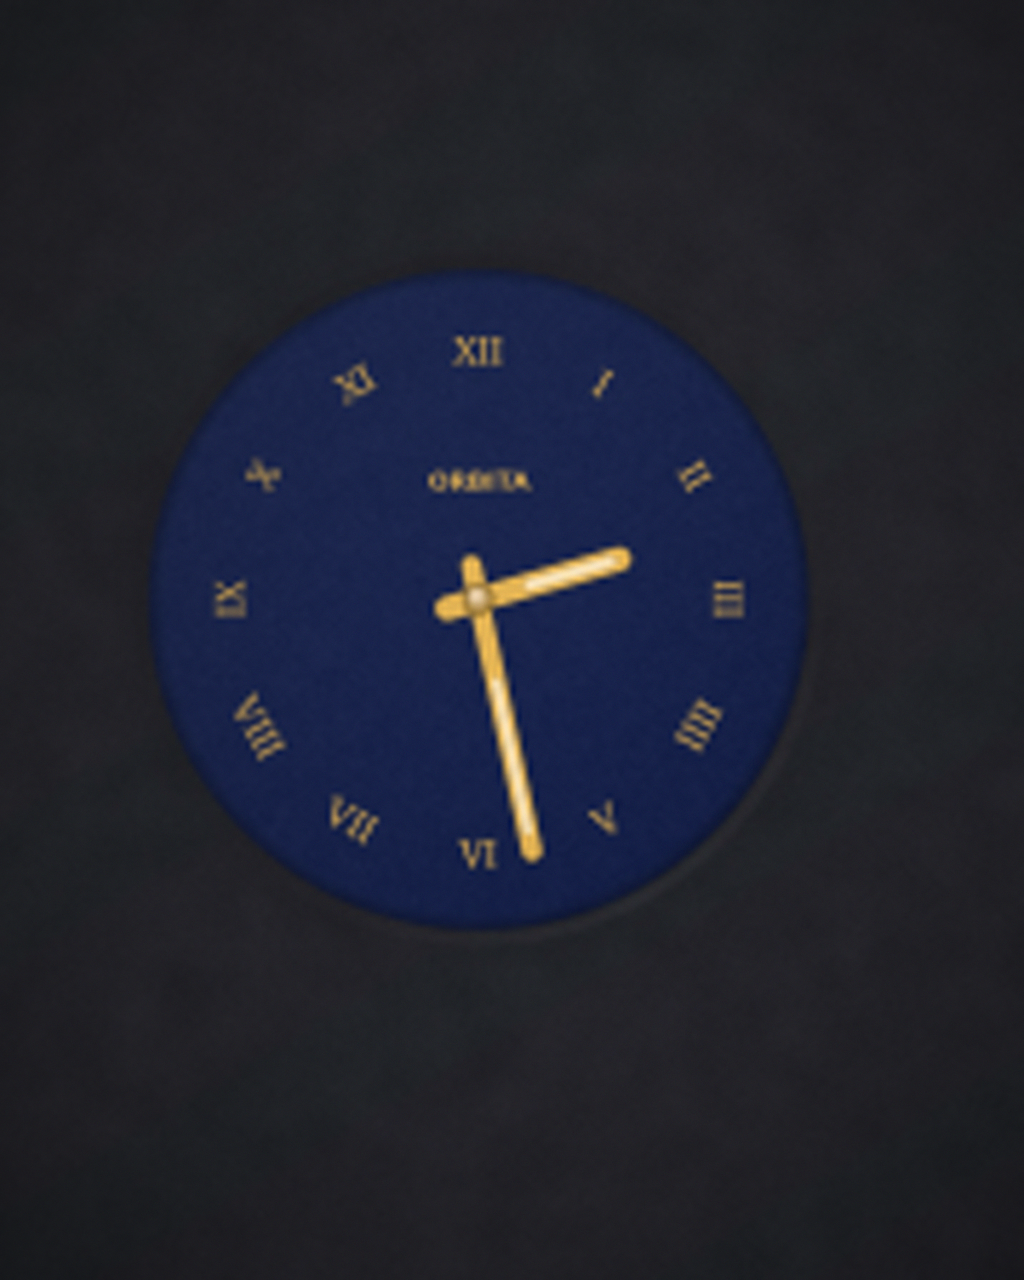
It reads {"hour": 2, "minute": 28}
